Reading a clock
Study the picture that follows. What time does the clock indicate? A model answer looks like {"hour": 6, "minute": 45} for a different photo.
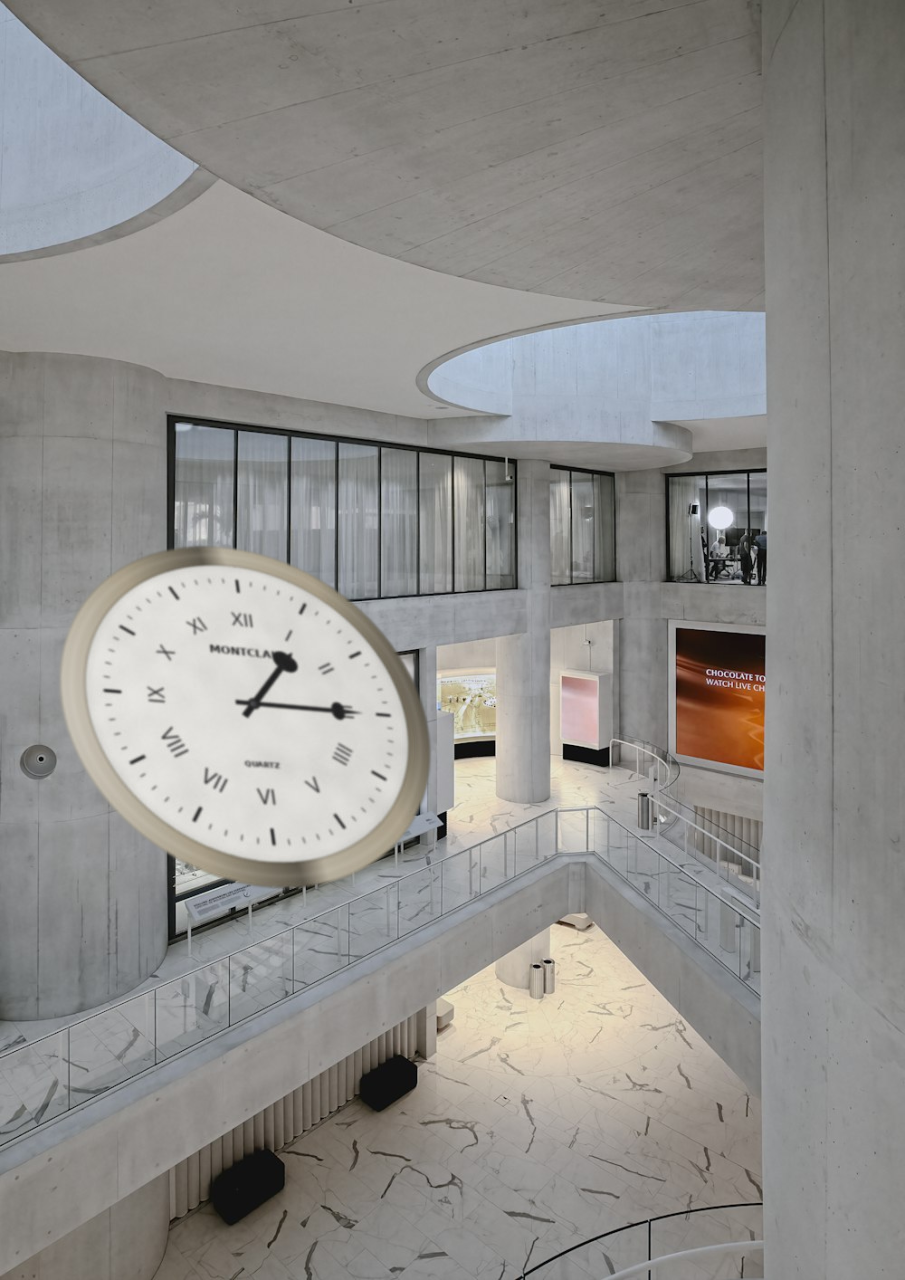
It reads {"hour": 1, "minute": 15}
